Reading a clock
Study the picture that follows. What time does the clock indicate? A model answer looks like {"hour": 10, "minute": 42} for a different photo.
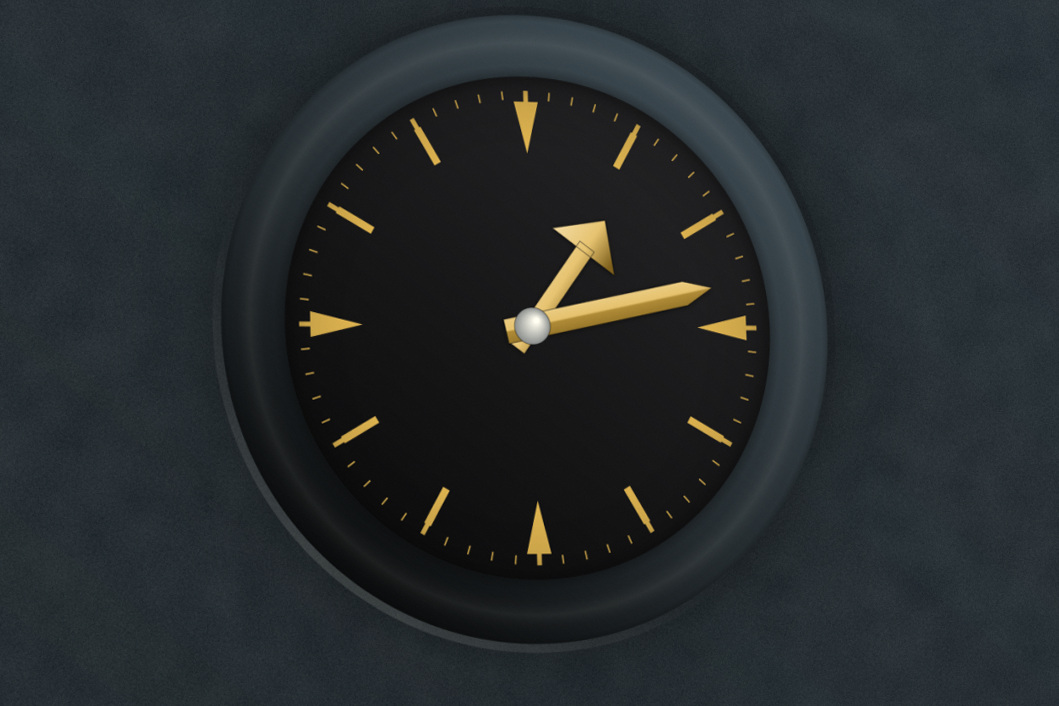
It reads {"hour": 1, "minute": 13}
